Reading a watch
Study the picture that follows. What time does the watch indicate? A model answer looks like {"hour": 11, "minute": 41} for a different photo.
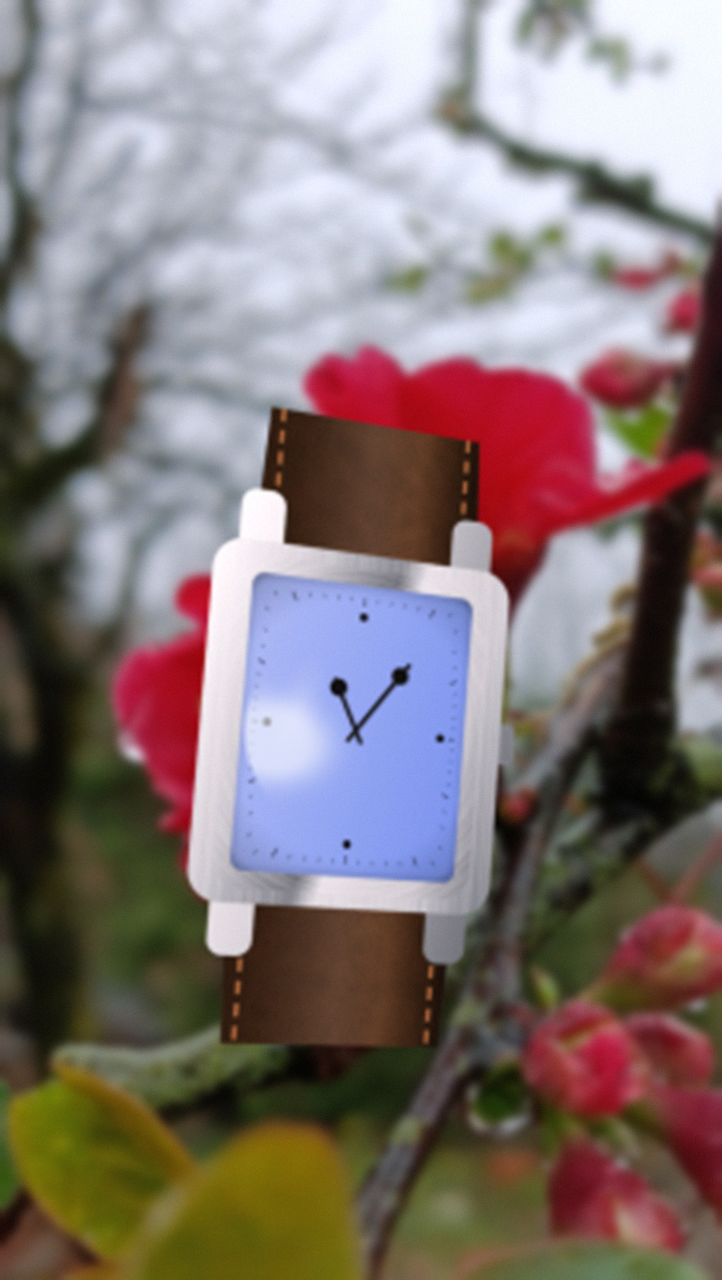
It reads {"hour": 11, "minute": 6}
